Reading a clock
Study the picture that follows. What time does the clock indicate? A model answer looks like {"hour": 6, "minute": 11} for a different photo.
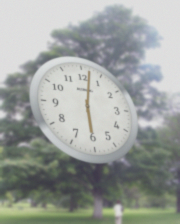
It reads {"hour": 6, "minute": 2}
